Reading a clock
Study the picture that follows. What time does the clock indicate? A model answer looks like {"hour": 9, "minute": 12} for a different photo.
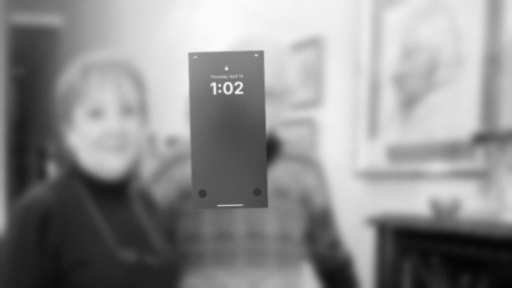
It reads {"hour": 1, "minute": 2}
